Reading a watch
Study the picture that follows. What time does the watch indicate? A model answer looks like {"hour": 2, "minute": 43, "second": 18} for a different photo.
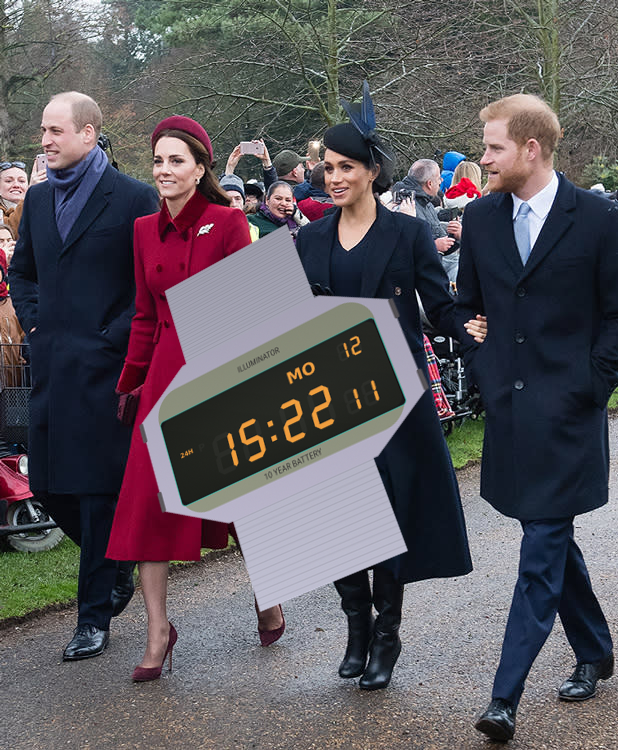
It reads {"hour": 15, "minute": 22, "second": 11}
